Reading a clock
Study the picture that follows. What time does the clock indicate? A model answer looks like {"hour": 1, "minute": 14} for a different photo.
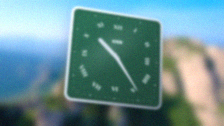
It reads {"hour": 10, "minute": 24}
